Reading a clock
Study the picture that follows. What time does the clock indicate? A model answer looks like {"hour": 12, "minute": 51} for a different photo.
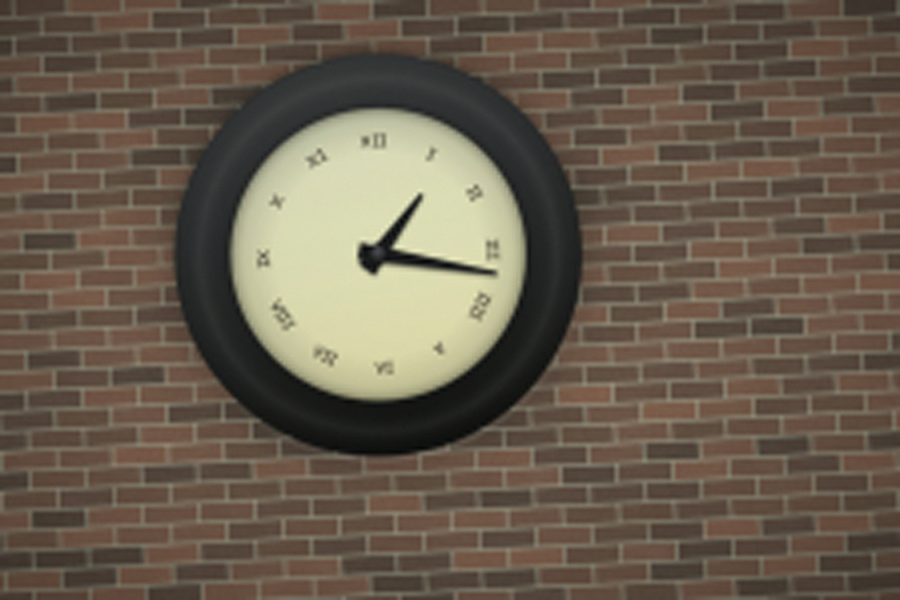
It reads {"hour": 1, "minute": 17}
